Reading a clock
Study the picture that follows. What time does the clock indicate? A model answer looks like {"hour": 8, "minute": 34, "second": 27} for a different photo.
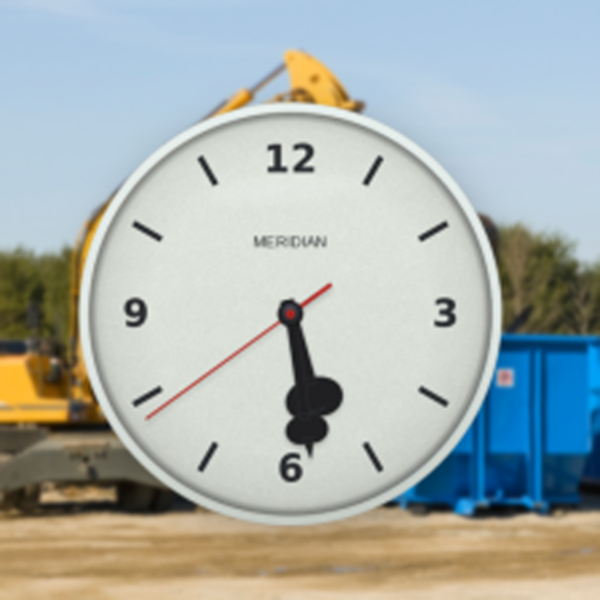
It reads {"hour": 5, "minute": 28, "second": 39}
